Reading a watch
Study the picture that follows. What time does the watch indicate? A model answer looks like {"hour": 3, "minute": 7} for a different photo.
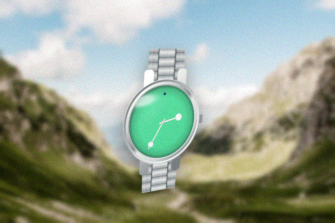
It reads {"hour": 2, "minute": 35}
